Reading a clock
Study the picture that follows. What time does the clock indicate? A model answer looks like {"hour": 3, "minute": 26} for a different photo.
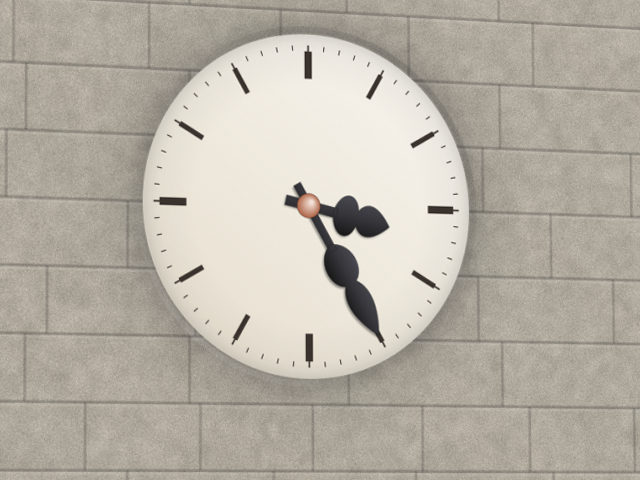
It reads {"hour": 3, "minute": 25}
